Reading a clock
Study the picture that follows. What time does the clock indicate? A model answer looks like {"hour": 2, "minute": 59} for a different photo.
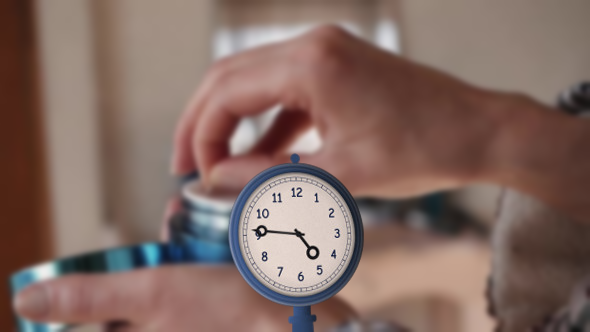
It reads {"hour": 4, "minute": 46}
